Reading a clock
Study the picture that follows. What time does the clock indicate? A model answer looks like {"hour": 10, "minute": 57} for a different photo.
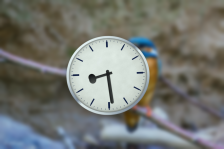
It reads {"hour": 8, "minute": 29}
